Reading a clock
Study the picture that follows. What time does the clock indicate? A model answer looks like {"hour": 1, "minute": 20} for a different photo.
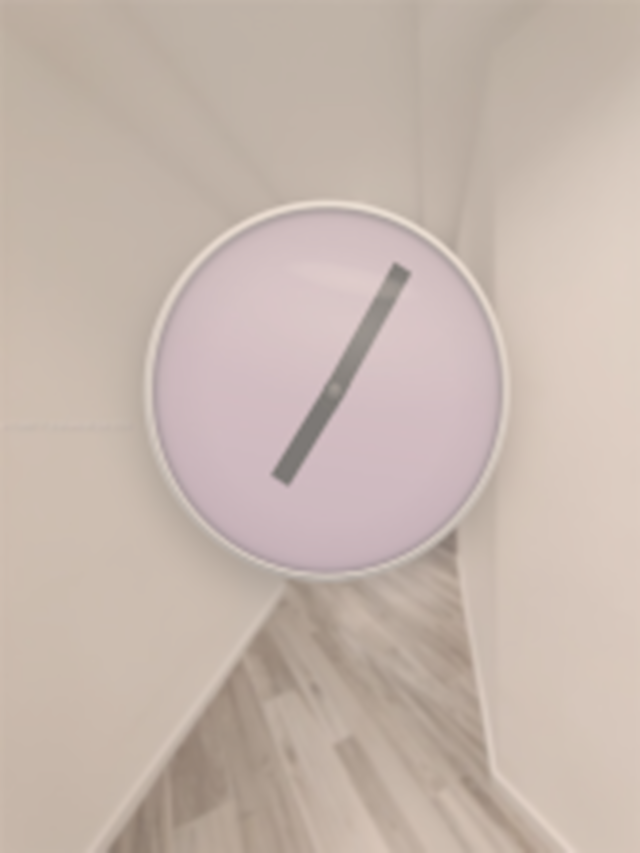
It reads {"hour": 7, "minute": 5}
